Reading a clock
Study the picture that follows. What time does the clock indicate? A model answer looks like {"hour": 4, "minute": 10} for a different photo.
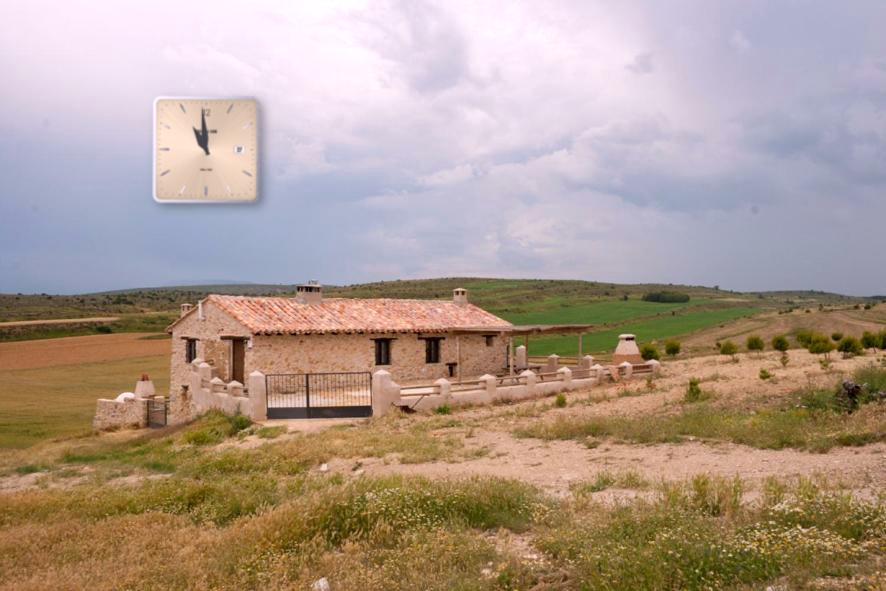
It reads {"hour": 10, "minute": 59}
